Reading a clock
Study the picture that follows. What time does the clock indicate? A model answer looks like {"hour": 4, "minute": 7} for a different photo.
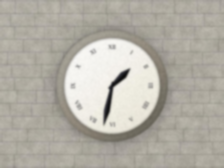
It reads {"hour": 1, "minute": 32}
